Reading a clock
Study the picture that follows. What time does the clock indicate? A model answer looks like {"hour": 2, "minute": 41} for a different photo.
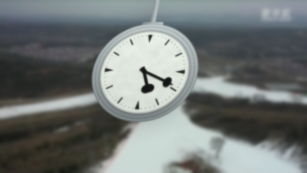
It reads {"hour": 5, "minute": 19}
